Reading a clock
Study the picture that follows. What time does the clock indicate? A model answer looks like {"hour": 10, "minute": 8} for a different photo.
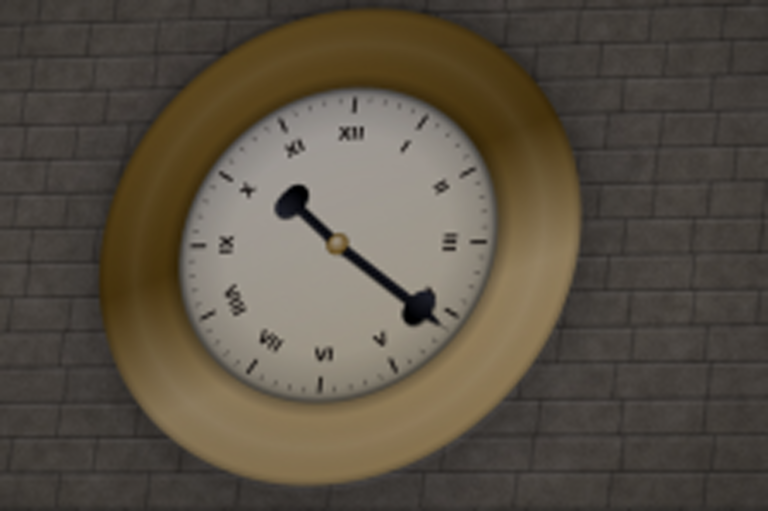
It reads {"hour": 10, "minute": 21}
